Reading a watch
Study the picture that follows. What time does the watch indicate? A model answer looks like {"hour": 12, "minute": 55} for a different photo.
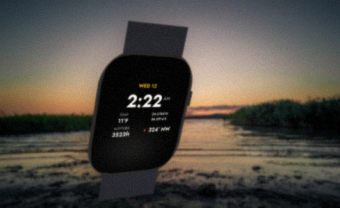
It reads {"hour": 2, "minute": 22}
